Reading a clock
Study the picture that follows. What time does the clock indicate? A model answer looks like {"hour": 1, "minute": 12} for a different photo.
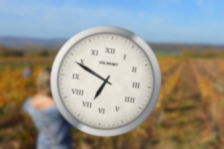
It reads {"hour": 6, "minute": 49}
